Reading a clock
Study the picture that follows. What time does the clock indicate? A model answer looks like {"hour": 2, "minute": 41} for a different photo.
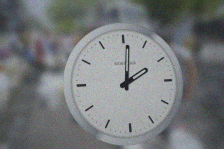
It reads {"hour": 2, "minute": 1}
